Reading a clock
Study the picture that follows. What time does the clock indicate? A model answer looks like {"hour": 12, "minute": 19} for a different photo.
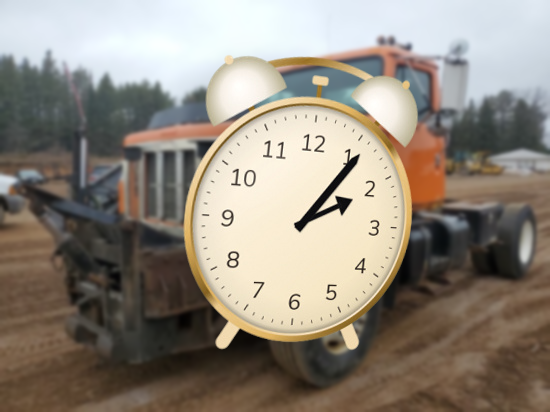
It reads {"hour": 2, "minute": 6}
